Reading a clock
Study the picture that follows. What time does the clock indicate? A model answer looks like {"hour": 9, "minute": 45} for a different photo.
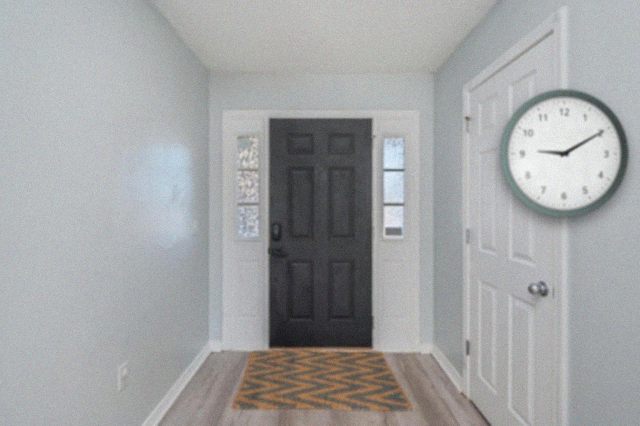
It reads {"hour": 9, "minute": 10}
